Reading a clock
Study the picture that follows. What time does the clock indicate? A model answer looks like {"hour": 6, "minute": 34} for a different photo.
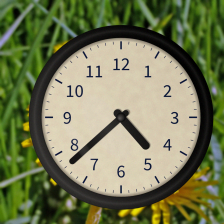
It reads {"hour": 4, "minute": 38}
